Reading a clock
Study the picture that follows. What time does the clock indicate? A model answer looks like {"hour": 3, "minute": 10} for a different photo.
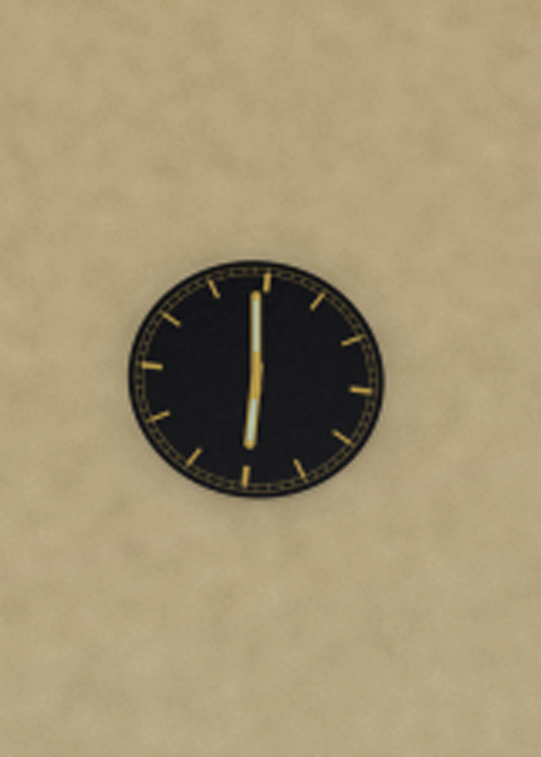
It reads {"hour": 5, "minute": 59}
